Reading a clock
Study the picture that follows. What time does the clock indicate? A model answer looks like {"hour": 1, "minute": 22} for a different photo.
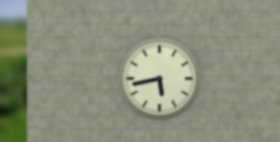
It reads {"hour": 5, "minute": 43}
